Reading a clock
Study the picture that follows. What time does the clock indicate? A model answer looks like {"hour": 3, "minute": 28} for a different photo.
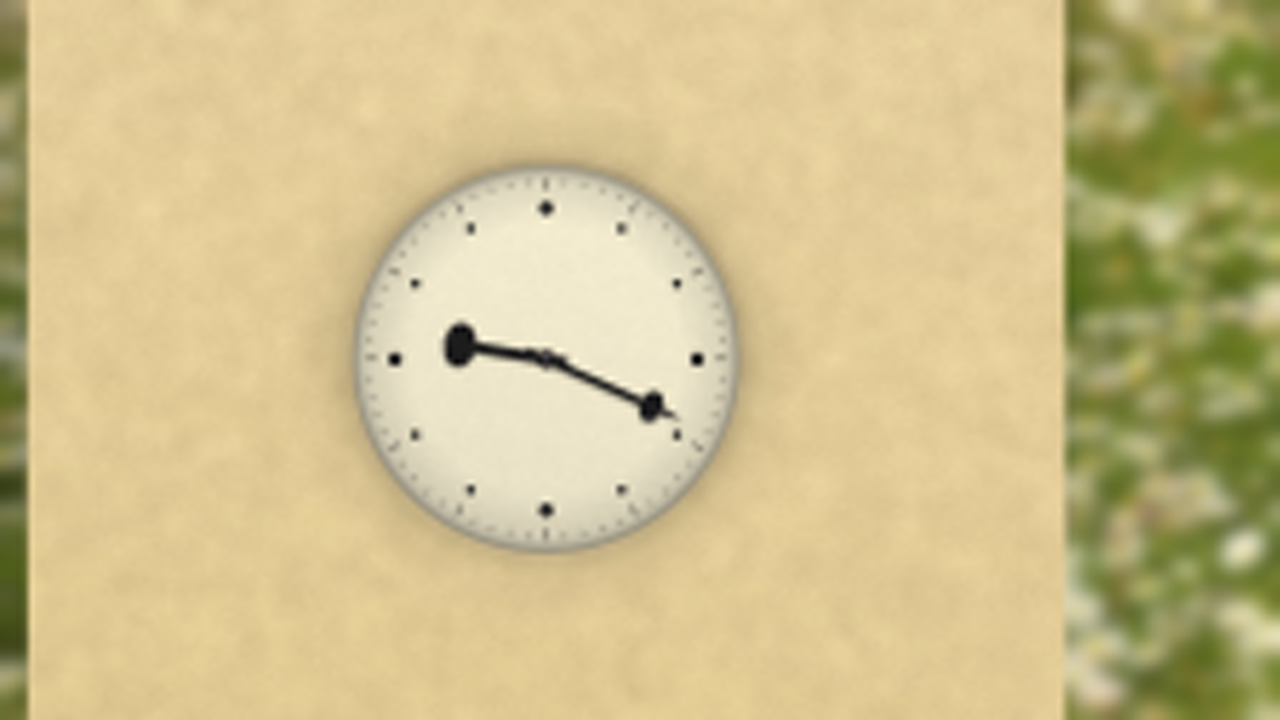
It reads {"hour": 9, "minute": 19}
